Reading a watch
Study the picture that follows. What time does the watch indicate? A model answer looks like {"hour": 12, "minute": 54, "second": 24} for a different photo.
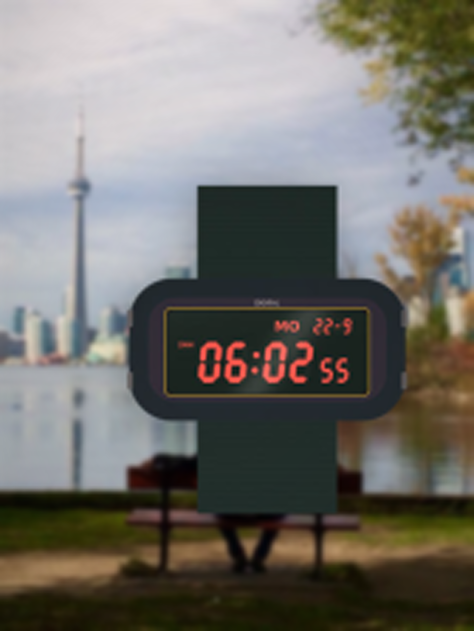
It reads {"hour": 6, "minute": 2, "second": 55}
